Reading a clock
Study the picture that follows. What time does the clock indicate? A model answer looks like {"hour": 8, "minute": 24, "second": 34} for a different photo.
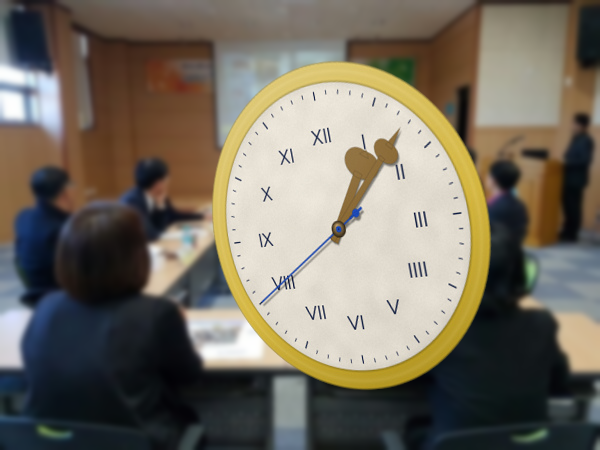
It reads {"hour": 1, "minute": 7, "second": 40}
